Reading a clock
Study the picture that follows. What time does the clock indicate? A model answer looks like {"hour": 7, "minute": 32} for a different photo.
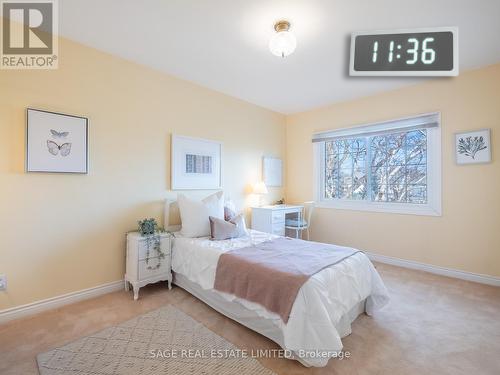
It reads {"hour": 11, "minute": 36}
